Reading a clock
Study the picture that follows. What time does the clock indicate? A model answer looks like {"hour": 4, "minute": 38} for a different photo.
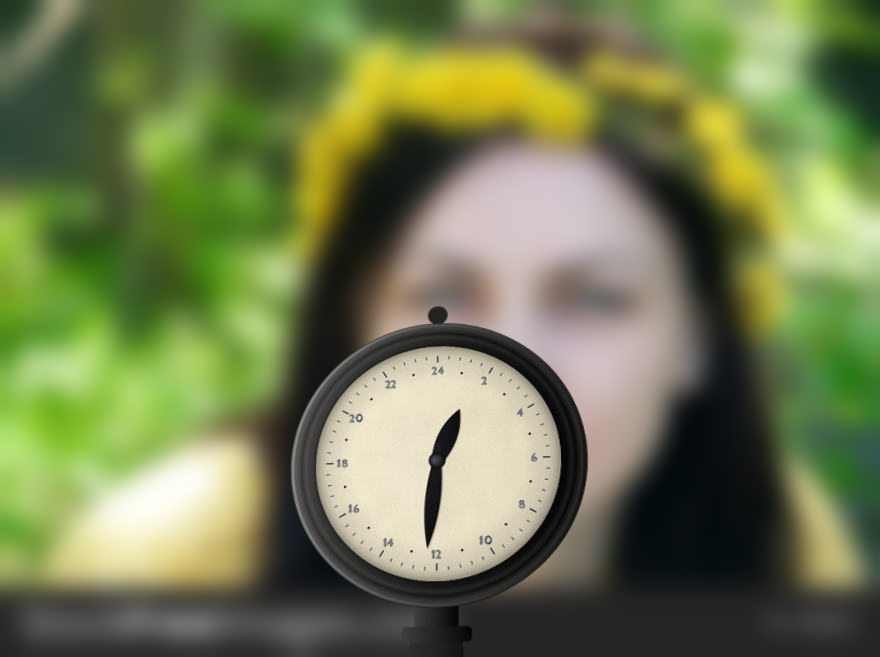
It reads {"hour": 1, "minute": 31}
